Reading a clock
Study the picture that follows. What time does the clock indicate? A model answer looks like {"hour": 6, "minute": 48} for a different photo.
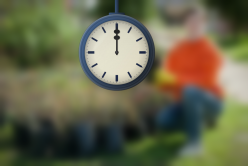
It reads {"hour": 12, "minute": 0}
